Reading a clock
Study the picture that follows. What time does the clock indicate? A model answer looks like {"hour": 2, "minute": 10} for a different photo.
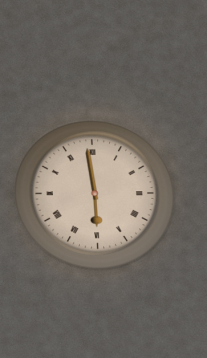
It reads {"hour": 5, "minute": 59}
